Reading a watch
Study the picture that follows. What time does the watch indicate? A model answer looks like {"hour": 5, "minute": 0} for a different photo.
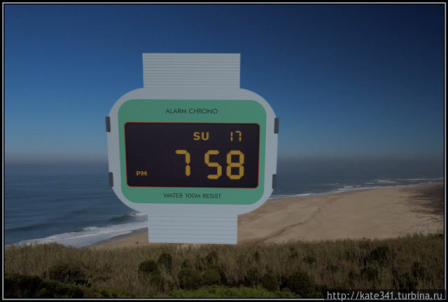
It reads {"hour": 7, "minute": 58}
